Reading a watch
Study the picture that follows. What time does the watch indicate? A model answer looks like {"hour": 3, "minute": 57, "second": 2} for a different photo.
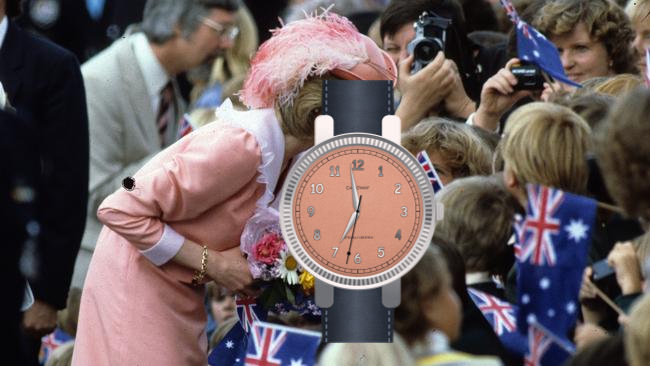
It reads {"hour": 6, "minute": 58, "second": 32}
